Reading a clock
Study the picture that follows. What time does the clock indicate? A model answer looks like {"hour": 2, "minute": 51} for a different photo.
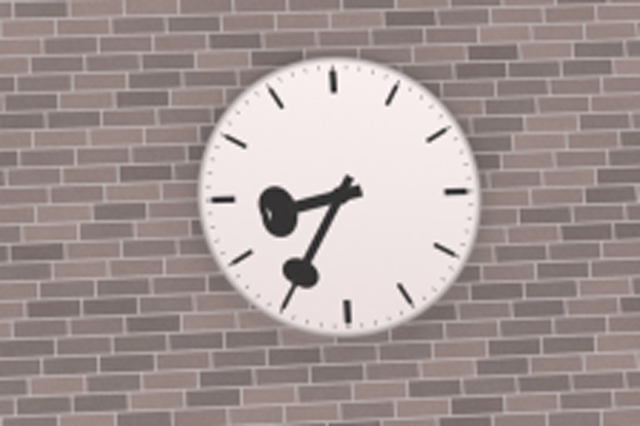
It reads {"hour": 8, "minute": 35}
